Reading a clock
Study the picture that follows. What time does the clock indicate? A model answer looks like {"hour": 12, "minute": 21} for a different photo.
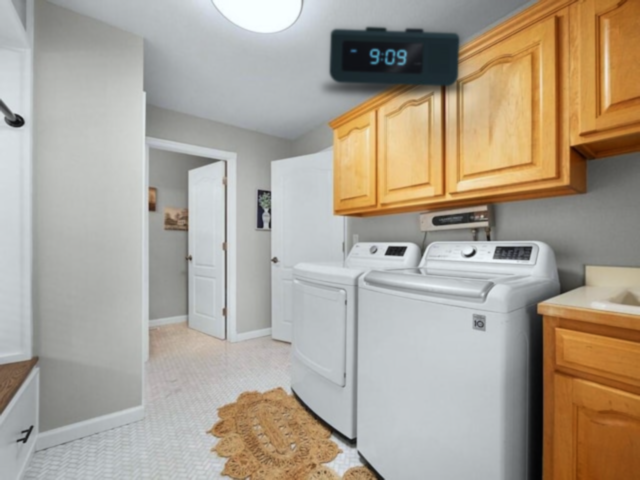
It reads {"hour": 9, "minute": 9}
